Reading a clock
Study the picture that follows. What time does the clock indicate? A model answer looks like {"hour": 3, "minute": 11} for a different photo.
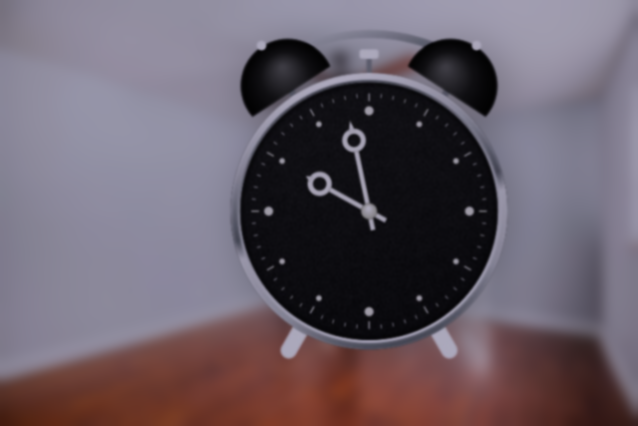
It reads {"hour": 9, "minute": 58}
